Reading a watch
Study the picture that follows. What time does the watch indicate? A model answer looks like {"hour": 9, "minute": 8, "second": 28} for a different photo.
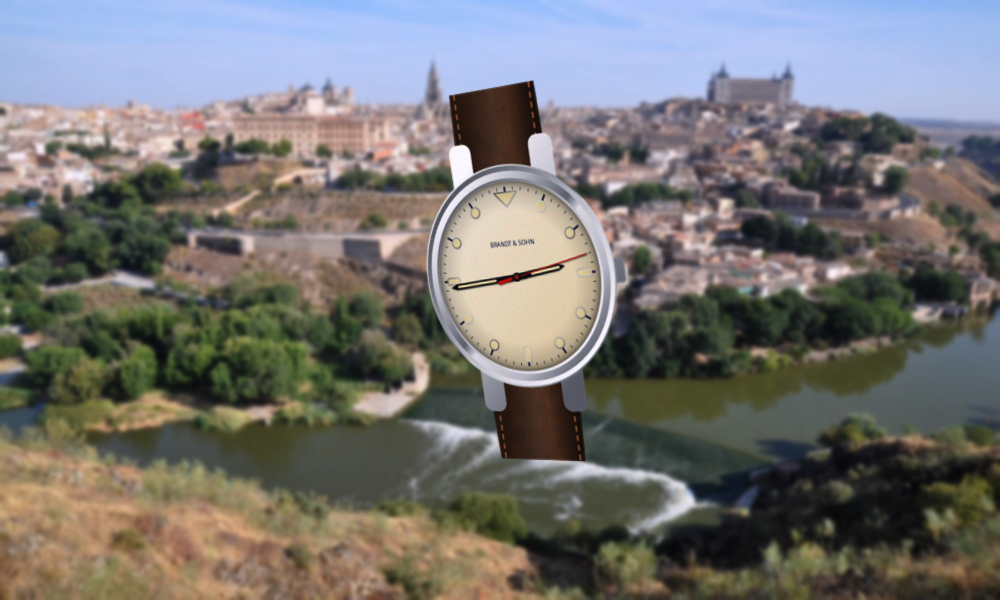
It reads {"hour": 2, "minute": 44, "second": 13}
